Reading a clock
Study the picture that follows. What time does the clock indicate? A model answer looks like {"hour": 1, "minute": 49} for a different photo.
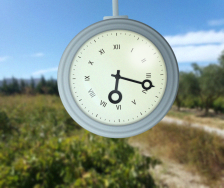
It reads {"hour": 6, "minute": 18}
